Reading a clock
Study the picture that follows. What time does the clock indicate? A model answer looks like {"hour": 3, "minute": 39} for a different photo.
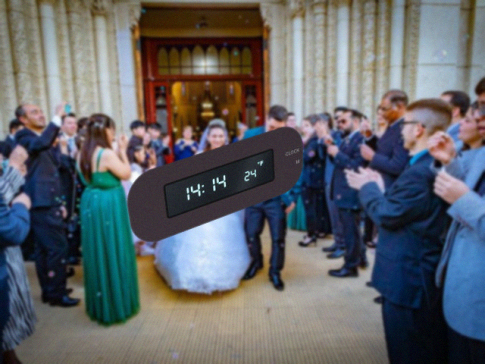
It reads {"hour": 14, "minute": 14}
